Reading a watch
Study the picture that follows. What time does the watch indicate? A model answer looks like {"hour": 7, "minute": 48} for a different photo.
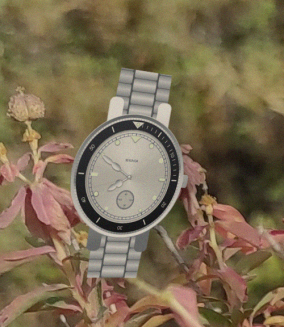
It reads {"hour": 7, "minute": 50}
